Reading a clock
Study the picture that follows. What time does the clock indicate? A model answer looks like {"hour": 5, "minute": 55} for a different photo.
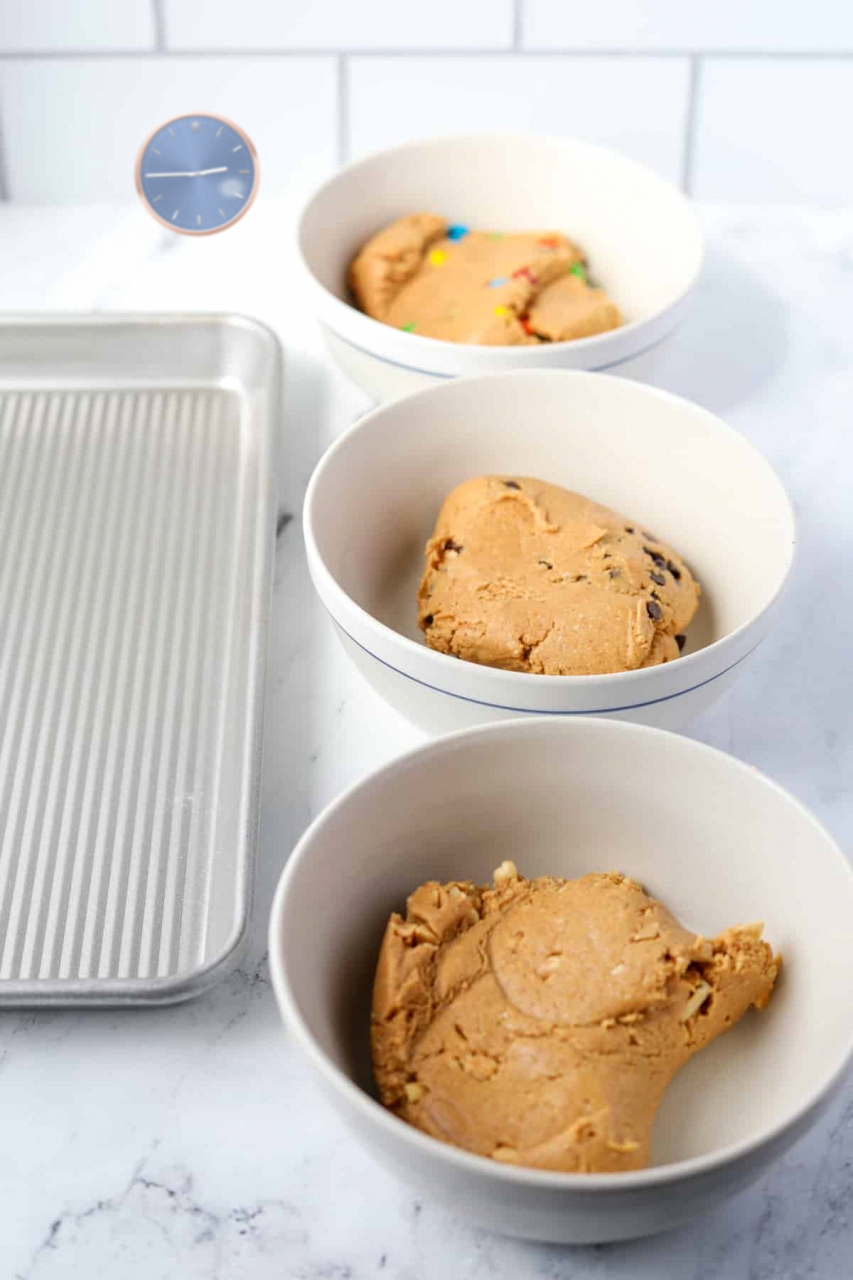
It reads {"hour": 2, "minute": 45}
